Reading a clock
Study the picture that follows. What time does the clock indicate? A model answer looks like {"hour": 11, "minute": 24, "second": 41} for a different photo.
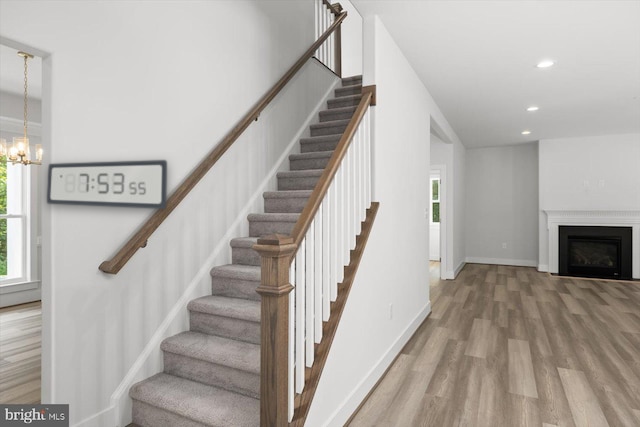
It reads {"hour": 7, "minute": 53, "second": 55}
